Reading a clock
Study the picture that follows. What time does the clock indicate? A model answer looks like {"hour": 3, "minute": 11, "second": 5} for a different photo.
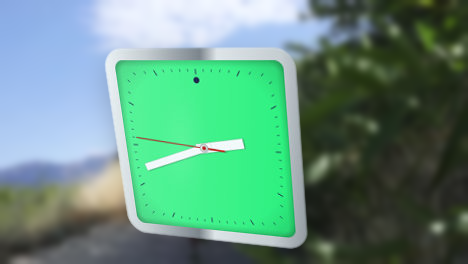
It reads {"hour": 2, "minute": 41, "second": 46}
